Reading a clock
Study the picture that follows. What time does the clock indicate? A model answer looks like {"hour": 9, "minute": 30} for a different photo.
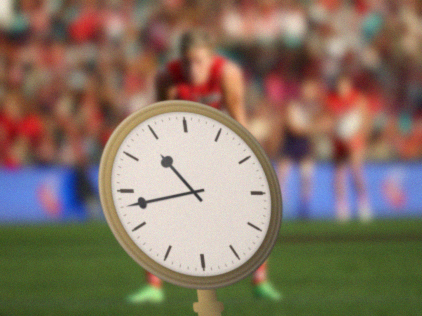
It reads {"hour": 10, "minute": 43}
